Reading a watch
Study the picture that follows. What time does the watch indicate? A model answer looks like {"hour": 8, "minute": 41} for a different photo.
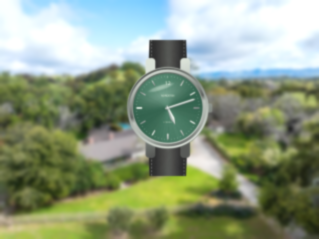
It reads {"hour": 5, "minute": 12}
